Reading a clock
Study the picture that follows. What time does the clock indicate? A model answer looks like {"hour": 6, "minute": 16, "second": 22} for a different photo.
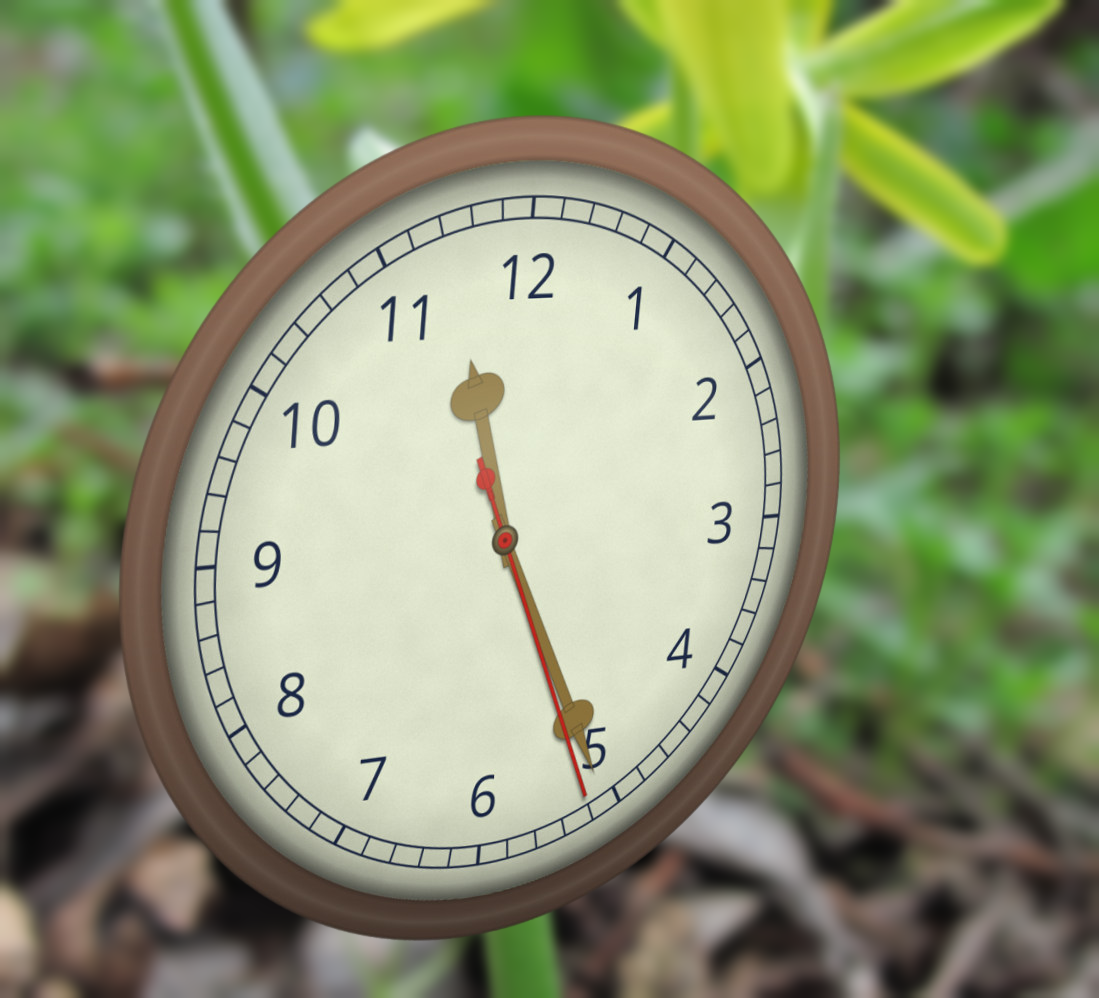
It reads {"hour": 11, "minute": 25, "second": 26}
